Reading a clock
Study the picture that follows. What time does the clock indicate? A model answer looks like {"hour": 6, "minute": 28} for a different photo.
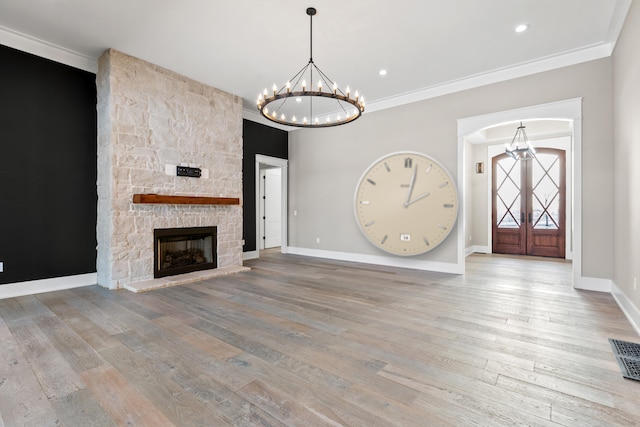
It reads {"hour": 2, "minute": 2}
